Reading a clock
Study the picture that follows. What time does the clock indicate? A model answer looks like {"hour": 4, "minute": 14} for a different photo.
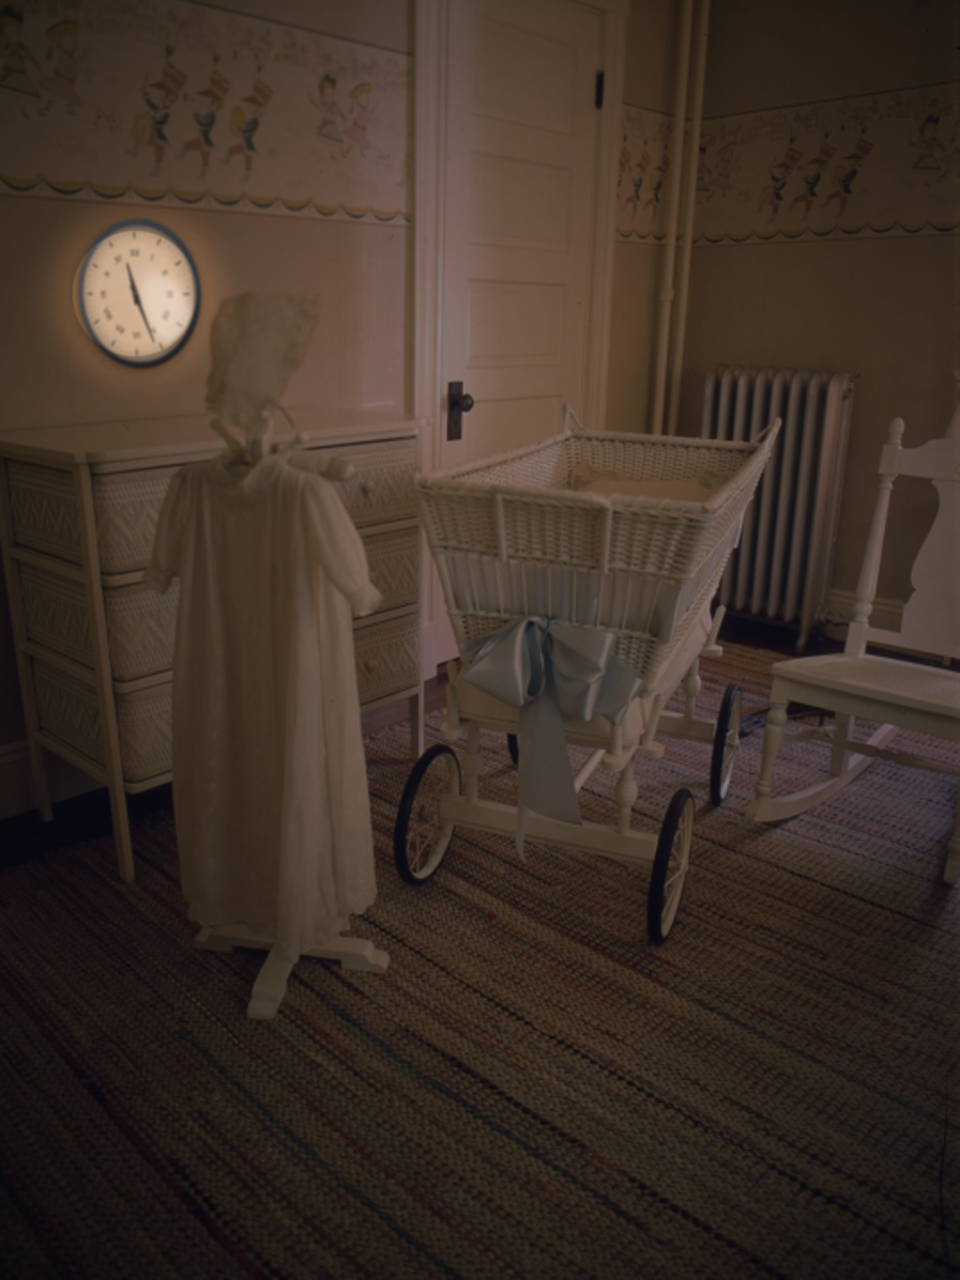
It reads {"hour": 11, "minute": 26}
